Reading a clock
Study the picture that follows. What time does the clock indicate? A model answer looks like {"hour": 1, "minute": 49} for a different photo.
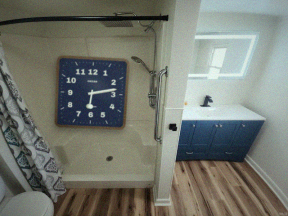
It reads {"hour": 6, "minute": 13}
